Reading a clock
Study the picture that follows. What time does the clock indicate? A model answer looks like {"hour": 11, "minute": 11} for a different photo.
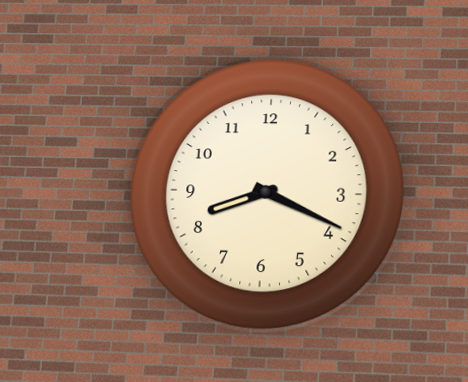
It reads {"hour": 8, "minute": 19}
